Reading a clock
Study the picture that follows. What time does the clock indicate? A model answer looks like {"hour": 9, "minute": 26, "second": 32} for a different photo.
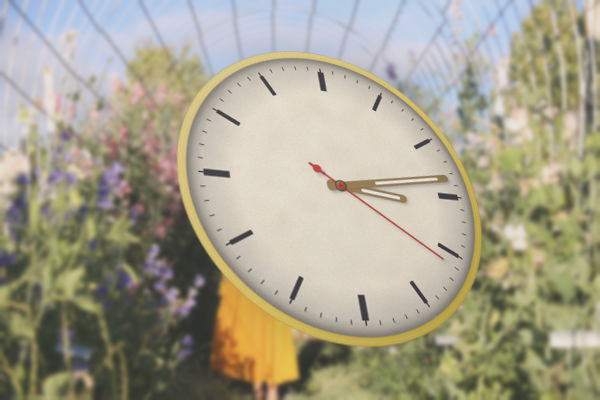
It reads {"hour": 3, "minute": 13, "second": 21}
